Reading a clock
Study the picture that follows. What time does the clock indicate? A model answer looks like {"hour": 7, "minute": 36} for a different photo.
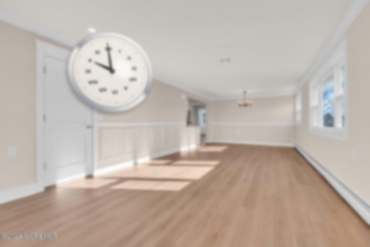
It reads {"hour": 10, "minute": 0}
